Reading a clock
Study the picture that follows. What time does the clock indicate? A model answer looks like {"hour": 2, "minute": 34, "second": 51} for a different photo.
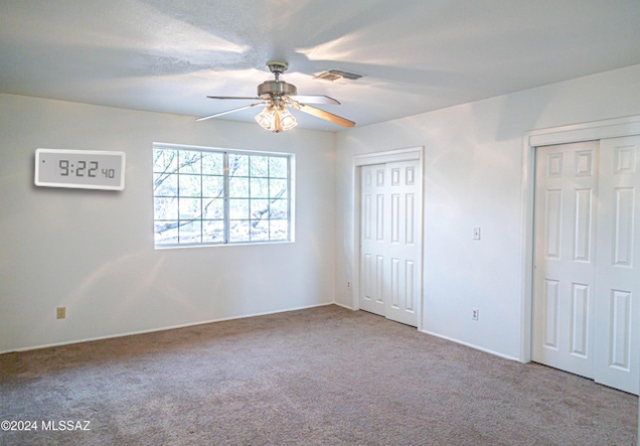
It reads {"hour": 9, "minute": 22, "second": 40}
